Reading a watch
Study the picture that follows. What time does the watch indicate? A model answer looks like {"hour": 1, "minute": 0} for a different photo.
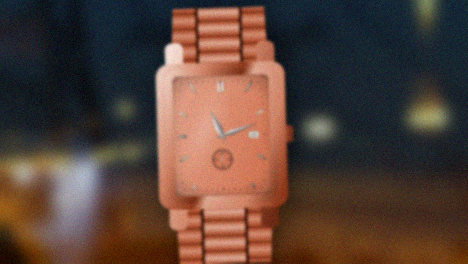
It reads {"hour": 11, "minute": 12}
